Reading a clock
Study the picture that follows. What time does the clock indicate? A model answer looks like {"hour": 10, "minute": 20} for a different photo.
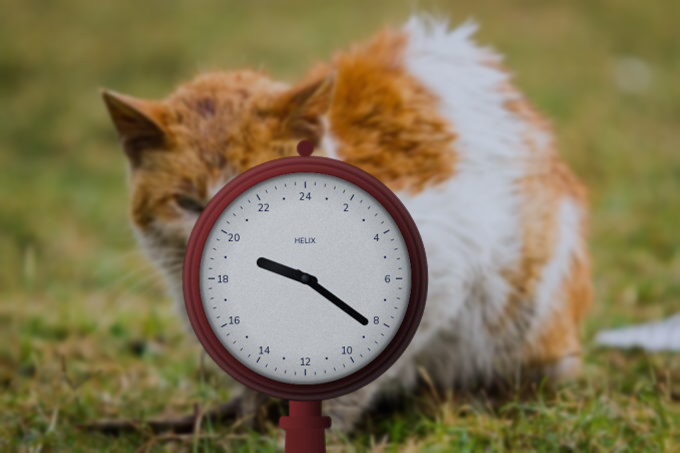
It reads {"hour": 19, "minute": 21}
